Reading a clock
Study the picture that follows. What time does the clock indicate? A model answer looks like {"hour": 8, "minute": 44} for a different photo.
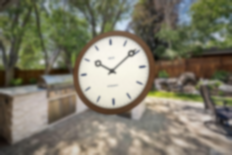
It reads {"hour": 10, "minute": 9}
